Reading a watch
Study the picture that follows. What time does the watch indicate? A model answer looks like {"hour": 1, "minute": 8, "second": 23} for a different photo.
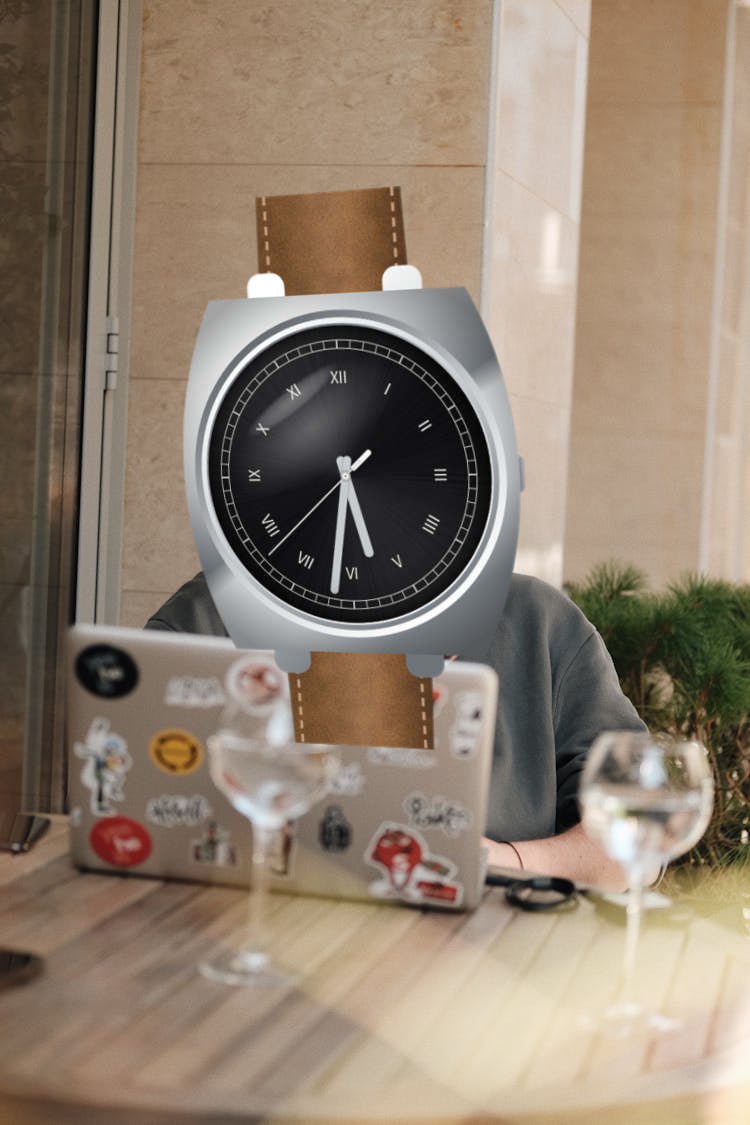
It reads {"hour": 5, "minute": 31, "second": 38}
